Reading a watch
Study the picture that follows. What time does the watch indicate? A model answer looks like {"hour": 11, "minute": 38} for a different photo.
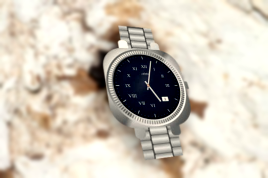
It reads {"hour": 5, "minute": 3}
